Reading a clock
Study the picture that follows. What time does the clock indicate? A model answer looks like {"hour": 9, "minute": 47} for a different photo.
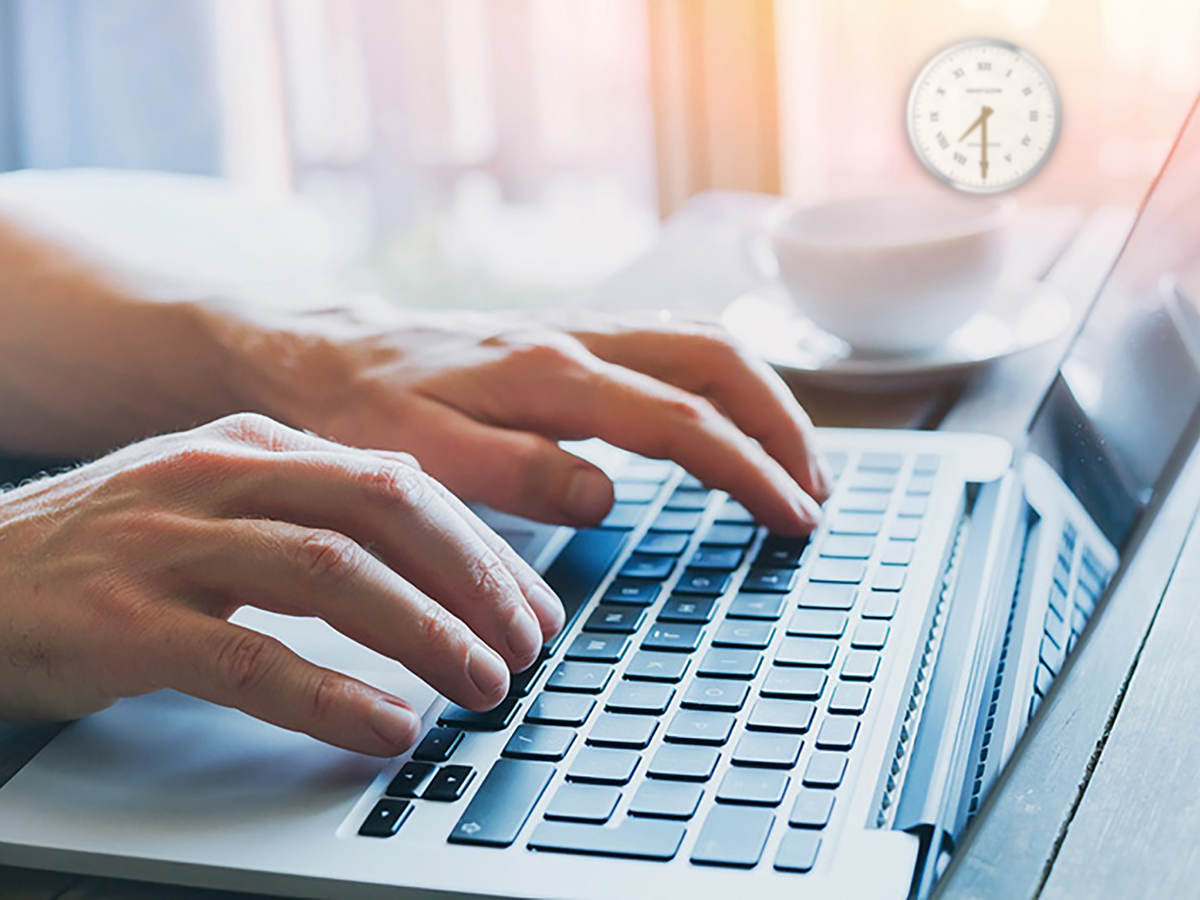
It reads {"hour": 7, "minute": 30}
